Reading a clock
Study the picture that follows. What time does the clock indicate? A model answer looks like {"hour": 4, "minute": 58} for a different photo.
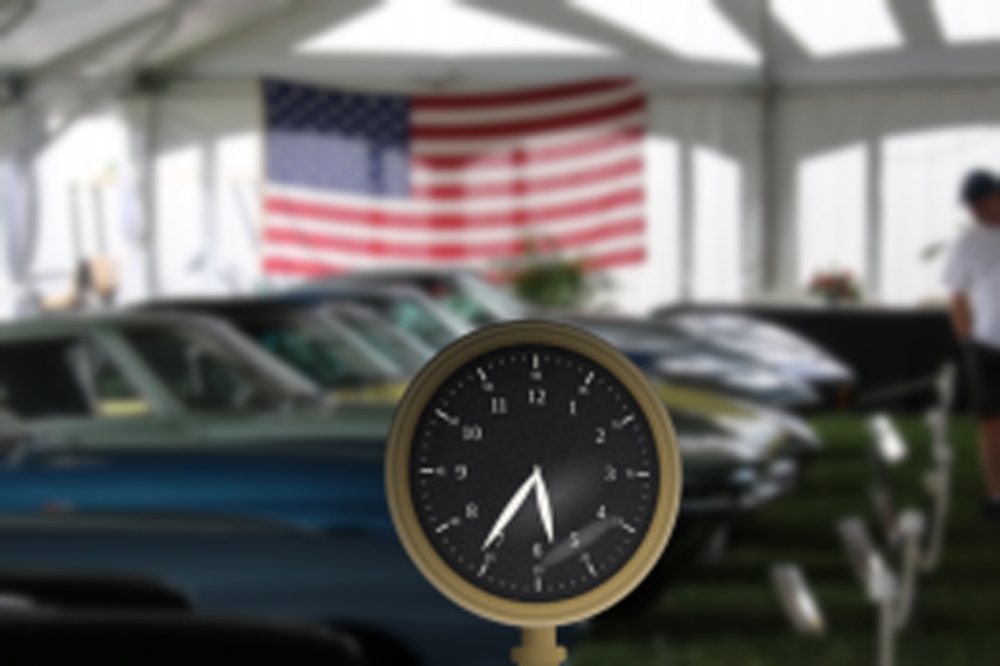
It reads {"hour": 5, "minute": 36}
